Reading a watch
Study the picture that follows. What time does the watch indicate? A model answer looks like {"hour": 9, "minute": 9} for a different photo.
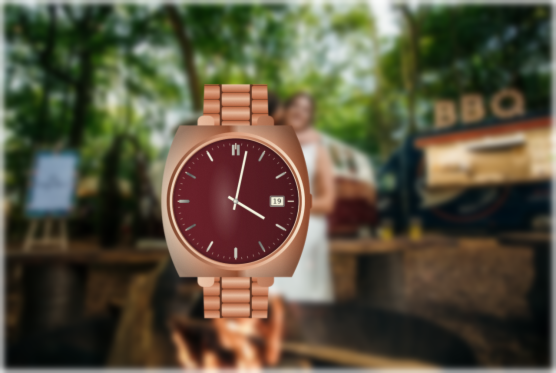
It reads {"hour": 4, "minute": 2}
